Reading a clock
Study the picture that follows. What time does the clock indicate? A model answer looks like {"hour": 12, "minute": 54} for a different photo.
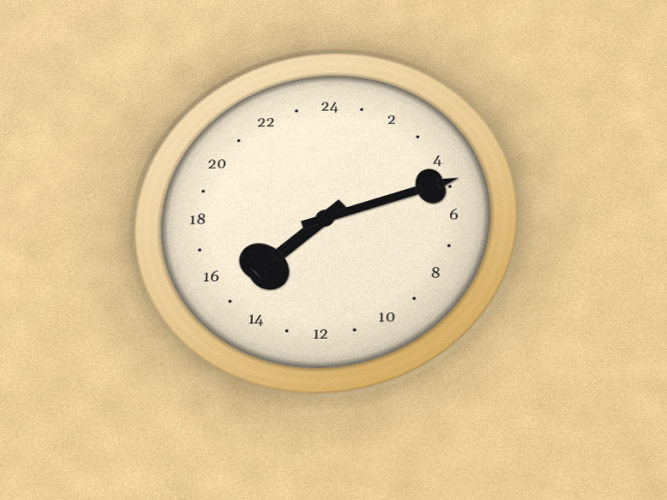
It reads {"hour": 15, "minute": 12}
